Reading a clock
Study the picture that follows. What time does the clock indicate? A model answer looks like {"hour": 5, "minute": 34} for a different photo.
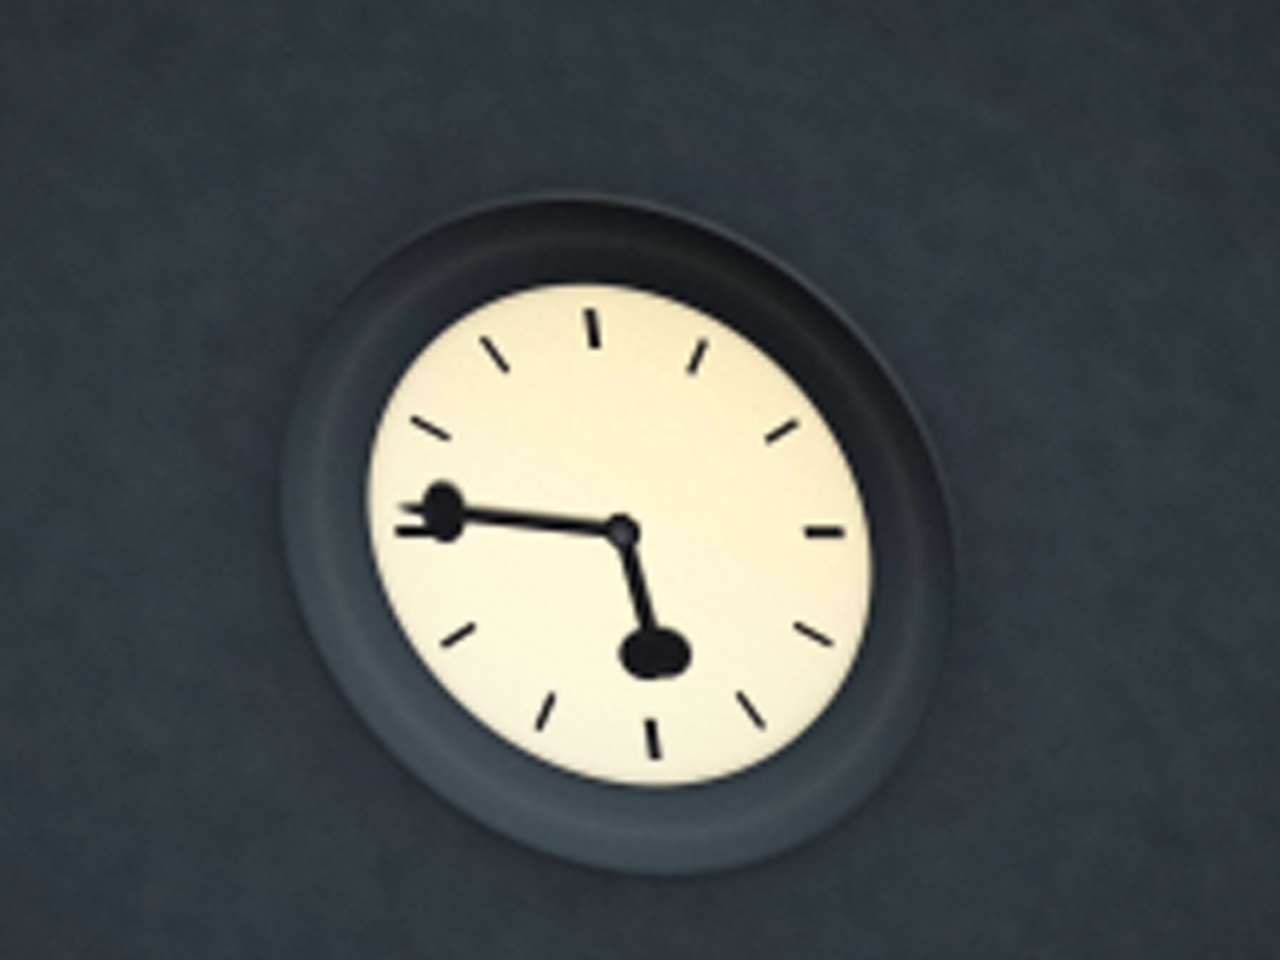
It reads {"hour": 5, "minute": 46}
